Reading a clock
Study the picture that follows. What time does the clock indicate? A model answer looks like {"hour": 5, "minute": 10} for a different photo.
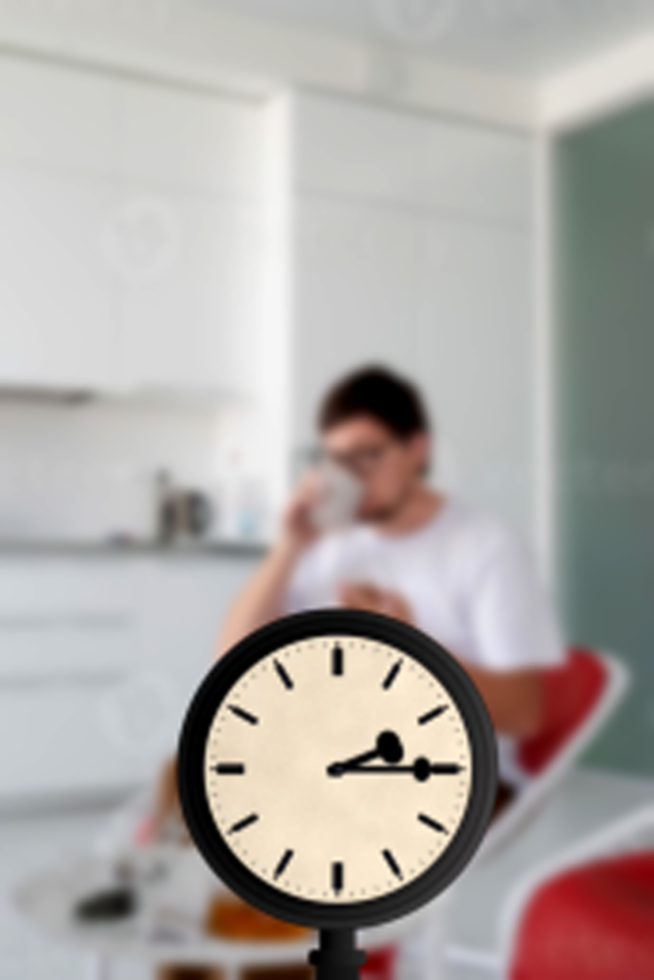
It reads {"hour": 2, "minute": 15}
